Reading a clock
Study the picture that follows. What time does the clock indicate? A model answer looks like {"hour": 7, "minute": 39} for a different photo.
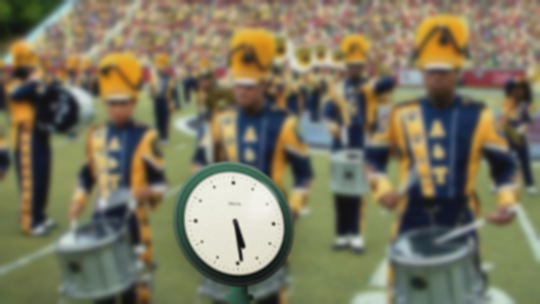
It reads {"hour": 5, "minute": 29}
